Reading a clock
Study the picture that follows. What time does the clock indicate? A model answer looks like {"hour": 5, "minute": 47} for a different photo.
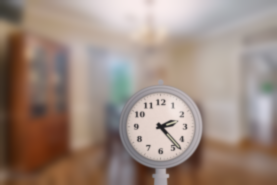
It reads {"hour": 2, "minute": 23}
